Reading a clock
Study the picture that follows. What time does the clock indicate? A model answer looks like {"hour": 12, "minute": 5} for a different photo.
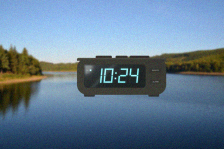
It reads {"hour": 10, "minute": 24}
